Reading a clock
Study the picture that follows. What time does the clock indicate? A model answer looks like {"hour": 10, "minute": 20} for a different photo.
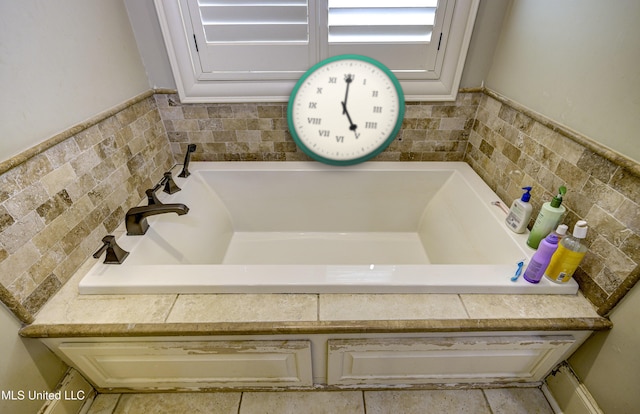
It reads {"hour": 5, "minute": 0}
